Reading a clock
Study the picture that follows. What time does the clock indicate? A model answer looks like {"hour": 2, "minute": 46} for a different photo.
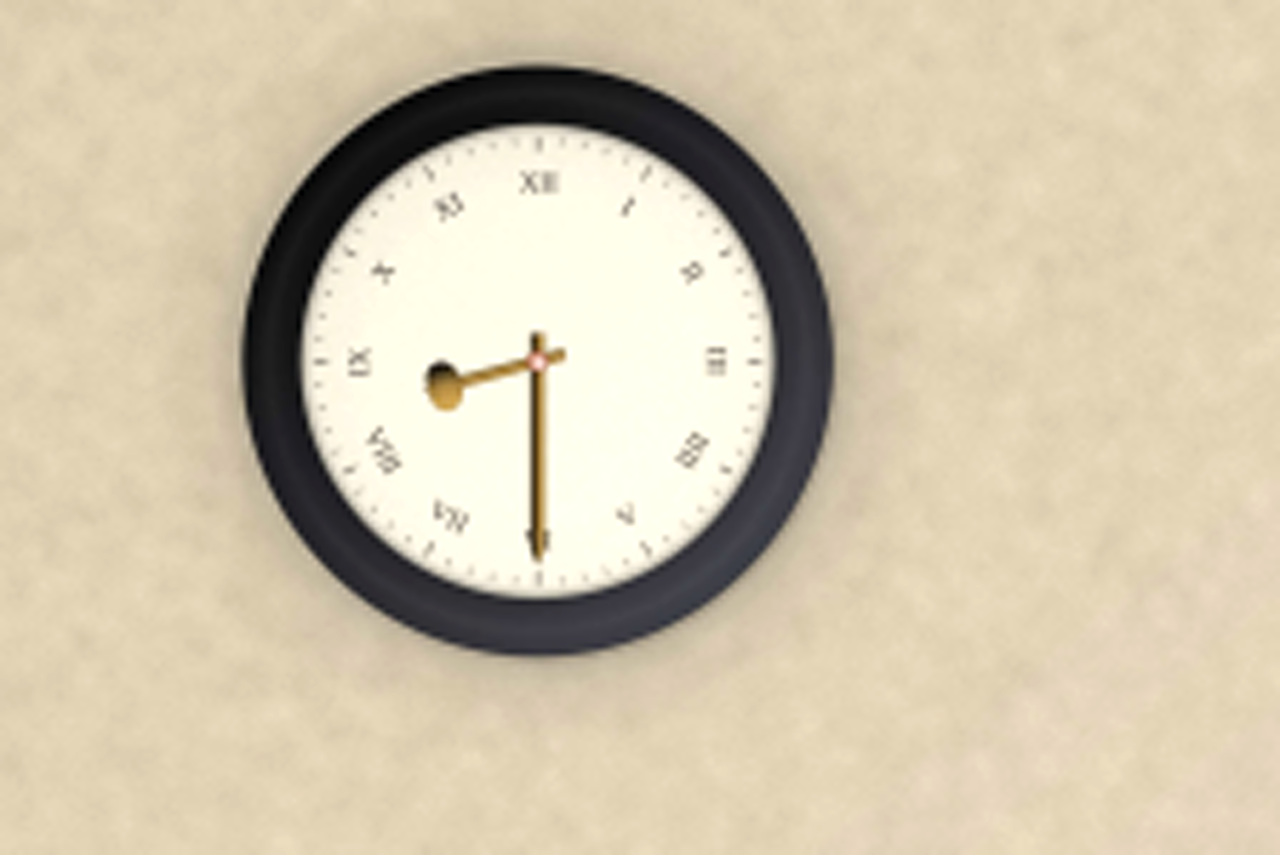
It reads {"hour": 8, "minute": 30}
